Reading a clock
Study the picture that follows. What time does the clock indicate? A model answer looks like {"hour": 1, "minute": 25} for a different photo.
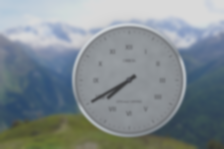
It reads {"hour": 7, "minute": 40}
